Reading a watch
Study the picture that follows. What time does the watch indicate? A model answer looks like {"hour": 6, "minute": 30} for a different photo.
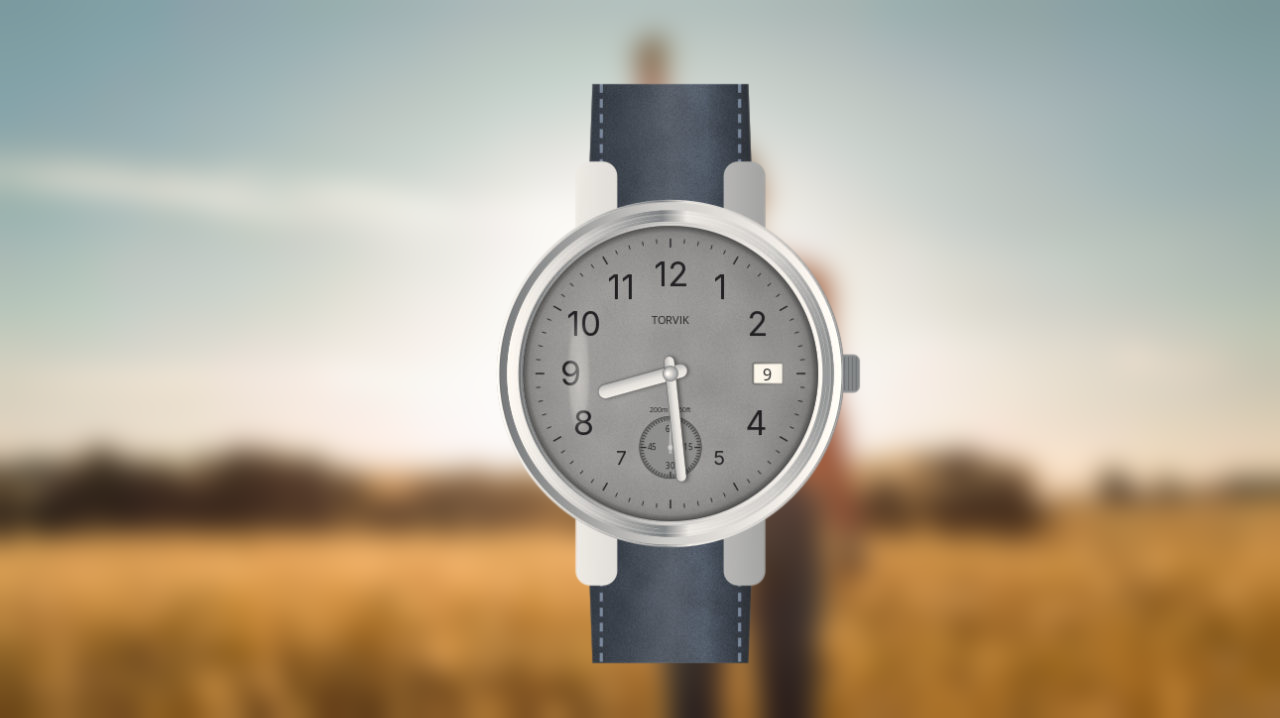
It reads {"hour": 8, "minute": 29}
